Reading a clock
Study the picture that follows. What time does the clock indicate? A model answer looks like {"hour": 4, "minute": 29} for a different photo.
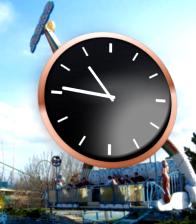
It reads {"hour": 10, "minute": 46}
